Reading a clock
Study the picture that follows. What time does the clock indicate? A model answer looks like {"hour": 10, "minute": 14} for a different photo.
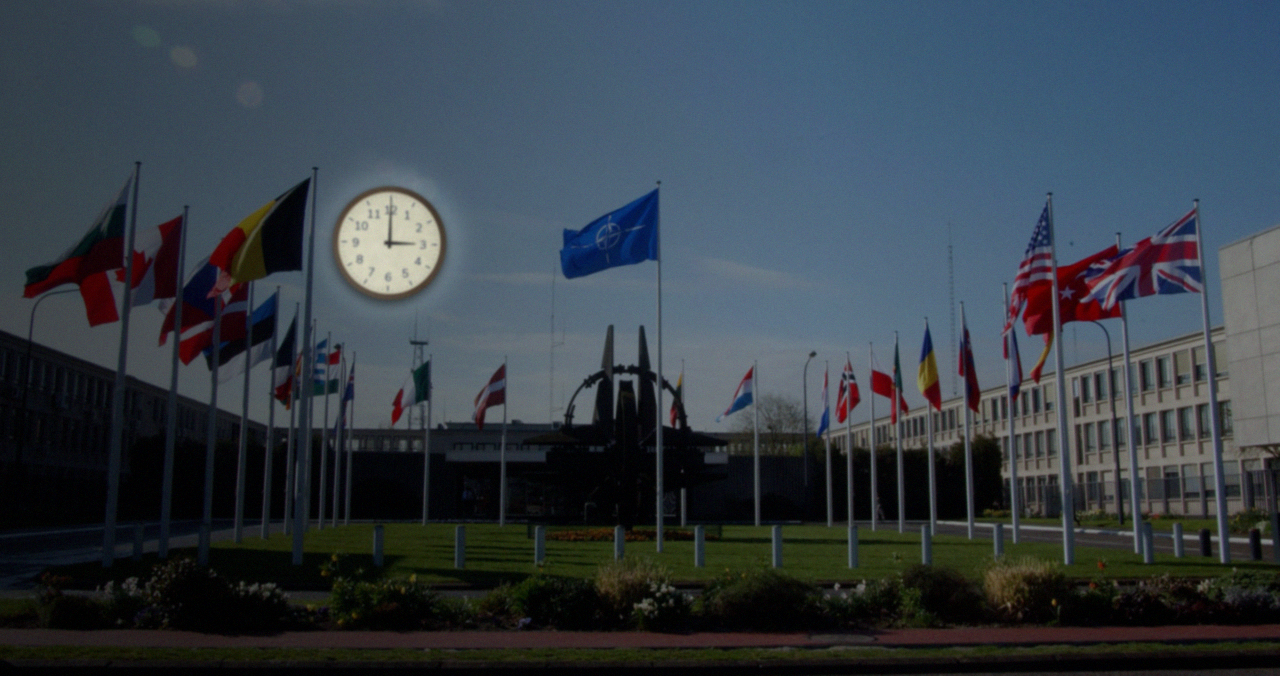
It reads {"hour": 3, "minute": 0}
